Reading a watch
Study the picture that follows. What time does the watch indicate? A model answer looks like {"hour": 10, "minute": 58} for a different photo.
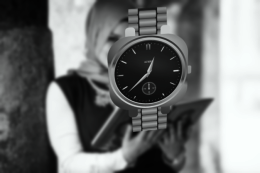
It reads {"hour": 12, "minute": 38}
